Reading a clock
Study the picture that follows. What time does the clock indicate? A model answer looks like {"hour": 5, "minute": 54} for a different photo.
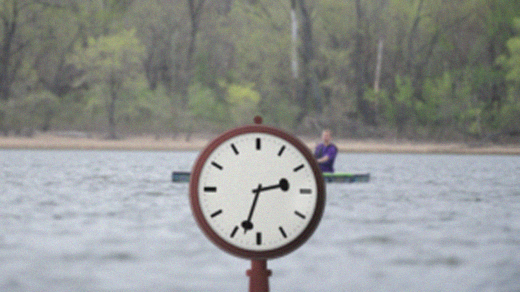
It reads {"hour": 2, "minute": 33}
